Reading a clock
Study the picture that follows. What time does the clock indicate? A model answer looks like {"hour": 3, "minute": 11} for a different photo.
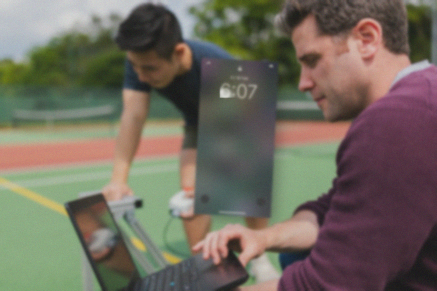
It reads {"hour": 6, "minute": 7}
